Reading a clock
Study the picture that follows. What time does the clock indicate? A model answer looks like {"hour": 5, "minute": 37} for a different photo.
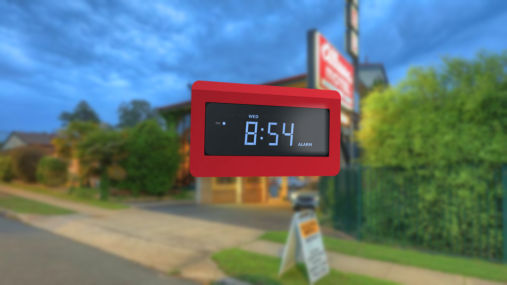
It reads {"hour": 8, "minute": 54}
